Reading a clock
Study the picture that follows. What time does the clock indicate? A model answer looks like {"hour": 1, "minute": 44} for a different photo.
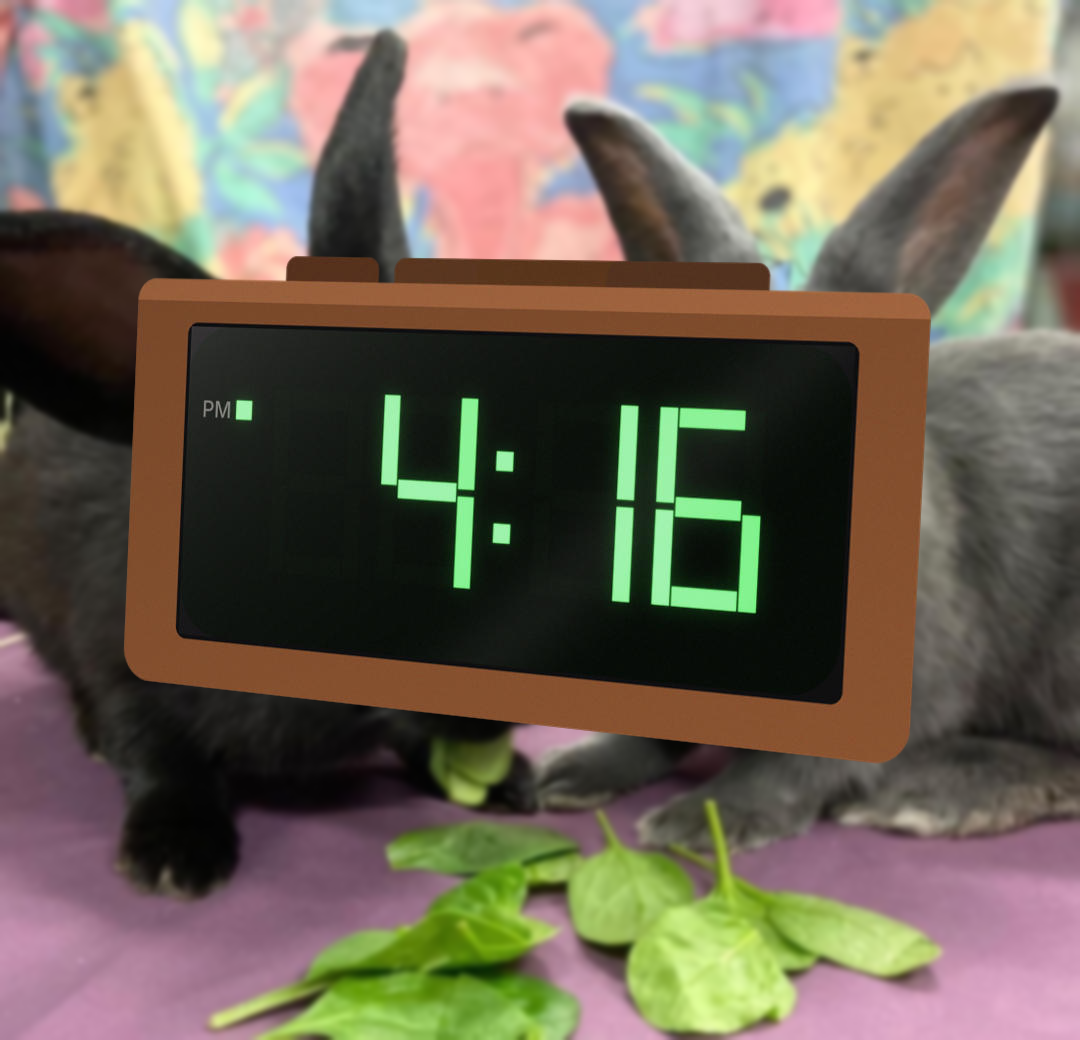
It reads {"hour": 4, "minute": 16}
